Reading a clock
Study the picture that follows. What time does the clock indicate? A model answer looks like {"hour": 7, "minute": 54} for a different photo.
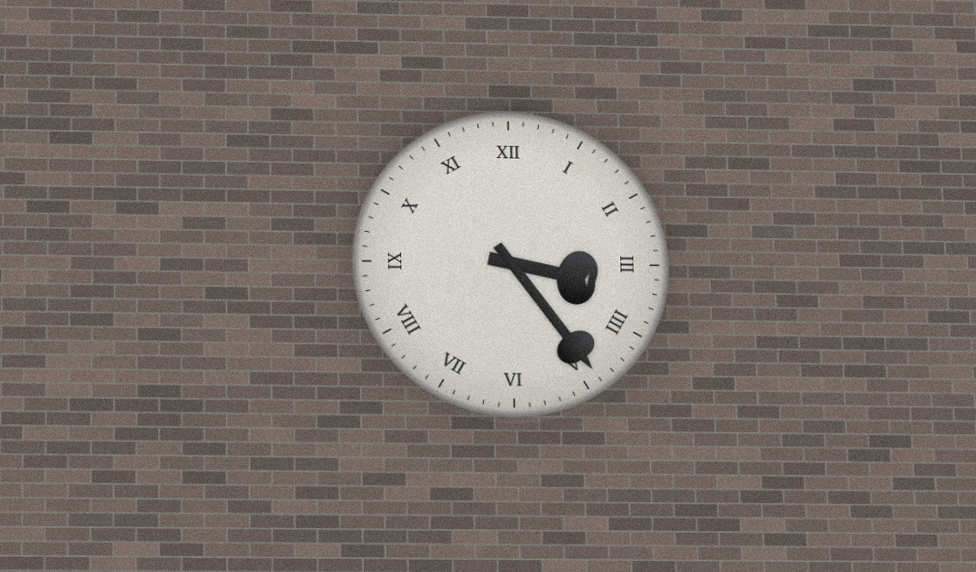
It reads {"hour": 3, "minute": 24}
